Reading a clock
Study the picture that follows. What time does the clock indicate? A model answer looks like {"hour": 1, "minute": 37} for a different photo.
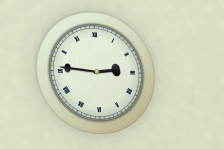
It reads {"hour": 2, "minute": 46}
